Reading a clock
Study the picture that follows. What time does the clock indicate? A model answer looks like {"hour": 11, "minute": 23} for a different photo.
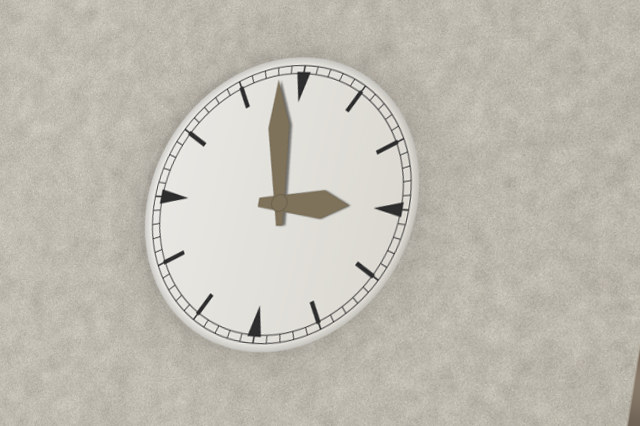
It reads {"hour": 2, "minute": 58}
